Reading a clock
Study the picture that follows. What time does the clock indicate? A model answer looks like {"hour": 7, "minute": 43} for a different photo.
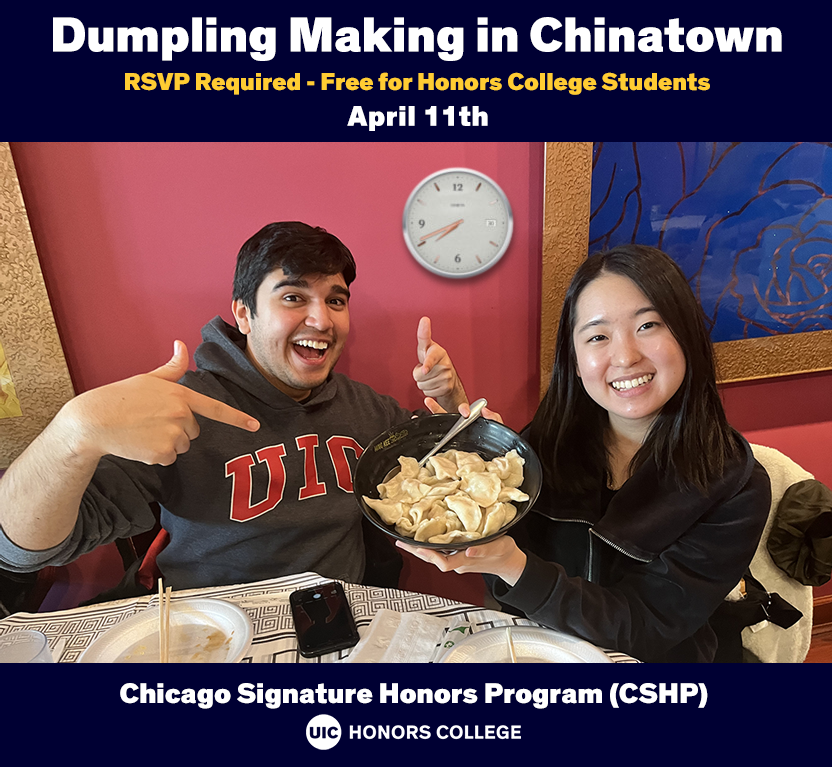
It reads {"hour": 7, "minute": 41}
